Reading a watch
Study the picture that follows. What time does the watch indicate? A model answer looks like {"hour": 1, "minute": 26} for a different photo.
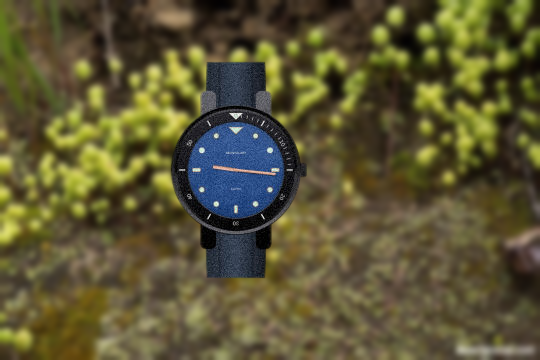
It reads {"hour": 9, "minute": 16}
